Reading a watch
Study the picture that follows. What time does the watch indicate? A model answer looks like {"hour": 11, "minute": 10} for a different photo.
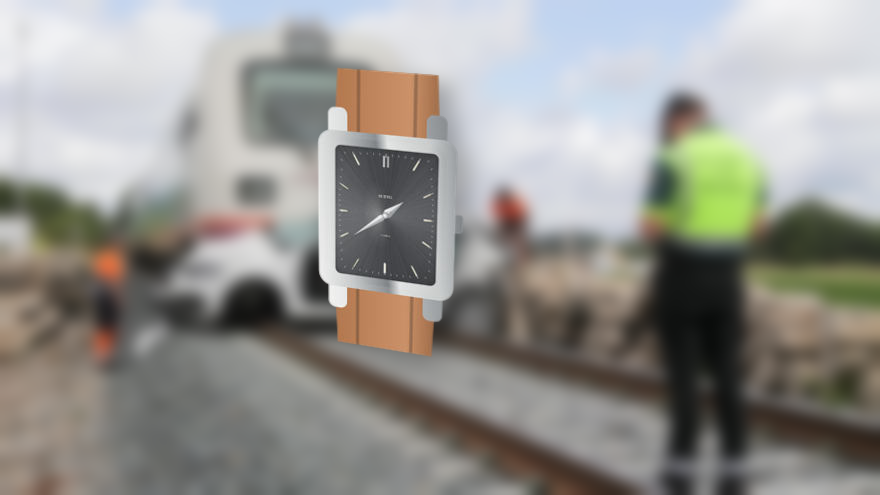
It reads {"hour": 1, "minute": 39}
